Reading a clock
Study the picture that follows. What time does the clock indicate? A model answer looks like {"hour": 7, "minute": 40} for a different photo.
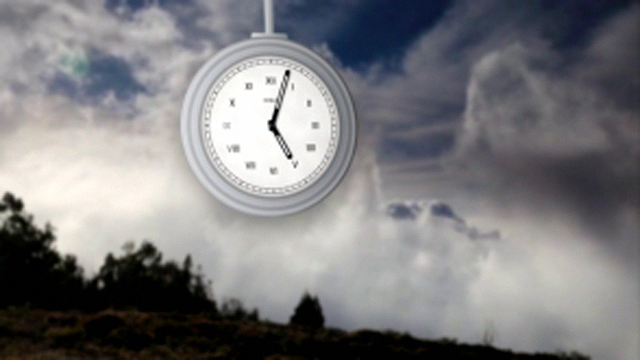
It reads {"hour": 5, "minute": 3}
